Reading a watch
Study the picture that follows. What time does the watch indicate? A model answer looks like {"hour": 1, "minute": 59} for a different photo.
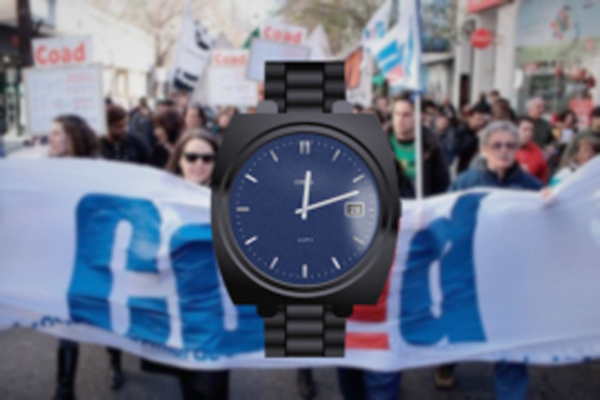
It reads {"hour": 12, "minute": 12}
